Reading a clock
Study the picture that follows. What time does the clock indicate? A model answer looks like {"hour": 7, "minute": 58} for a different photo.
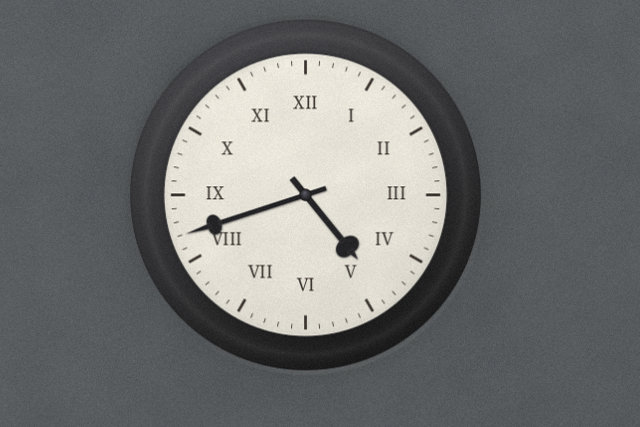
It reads {"hour": 4, "minute": 42}
